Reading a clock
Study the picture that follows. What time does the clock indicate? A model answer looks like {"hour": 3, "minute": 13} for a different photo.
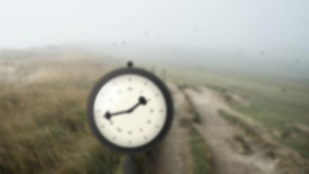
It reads {"hour": 1, "minute": 43}
